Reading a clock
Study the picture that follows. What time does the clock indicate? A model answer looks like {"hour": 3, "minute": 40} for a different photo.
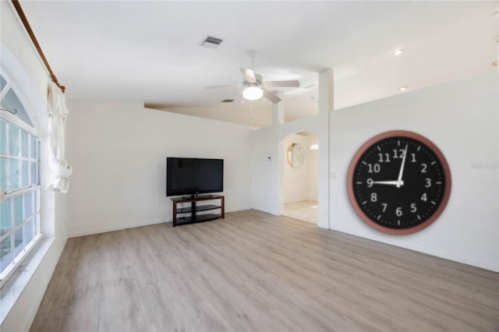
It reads {"hour": 9, "minute": 2}
